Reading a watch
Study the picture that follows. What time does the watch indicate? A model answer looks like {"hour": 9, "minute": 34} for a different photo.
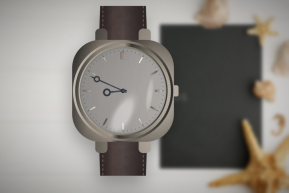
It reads {"hour": 8, "minute": 49}
